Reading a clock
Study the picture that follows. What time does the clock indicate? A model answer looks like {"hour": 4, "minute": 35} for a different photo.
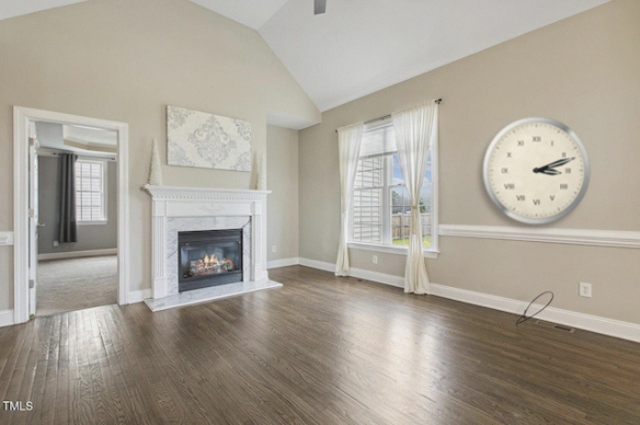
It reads {"hour": 3, "minute": 12}
